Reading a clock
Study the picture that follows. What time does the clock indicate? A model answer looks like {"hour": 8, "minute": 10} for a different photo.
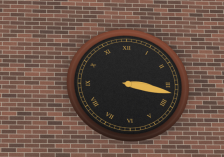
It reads {"hour": 3, "minute": 17}
